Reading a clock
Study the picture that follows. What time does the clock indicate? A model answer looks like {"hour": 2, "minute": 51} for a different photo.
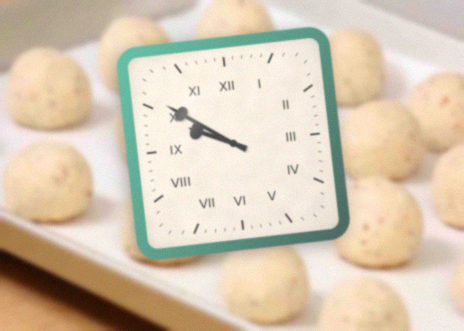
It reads {"hour": 9, "minute": 51}
